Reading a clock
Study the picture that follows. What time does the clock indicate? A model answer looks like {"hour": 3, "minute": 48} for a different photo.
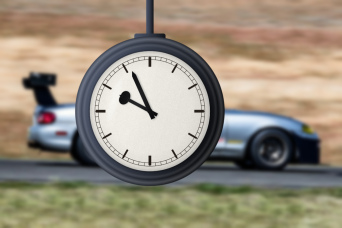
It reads {"hour": 9, "minute": 56}
